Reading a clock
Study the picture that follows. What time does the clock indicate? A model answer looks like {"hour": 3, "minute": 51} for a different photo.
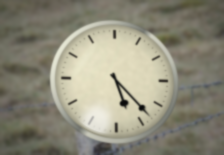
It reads {"hour": 5, "minute": 23}
